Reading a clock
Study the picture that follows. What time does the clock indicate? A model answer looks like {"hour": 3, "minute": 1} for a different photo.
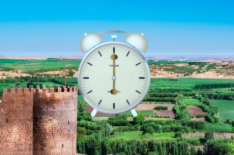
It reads {"hour": 6, "minute": 0}
